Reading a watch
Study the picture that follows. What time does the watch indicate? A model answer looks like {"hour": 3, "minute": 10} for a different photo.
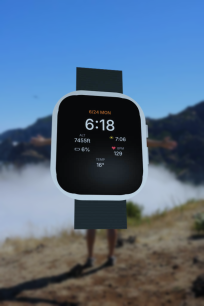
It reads {"hour": 6, "minute": 18}
